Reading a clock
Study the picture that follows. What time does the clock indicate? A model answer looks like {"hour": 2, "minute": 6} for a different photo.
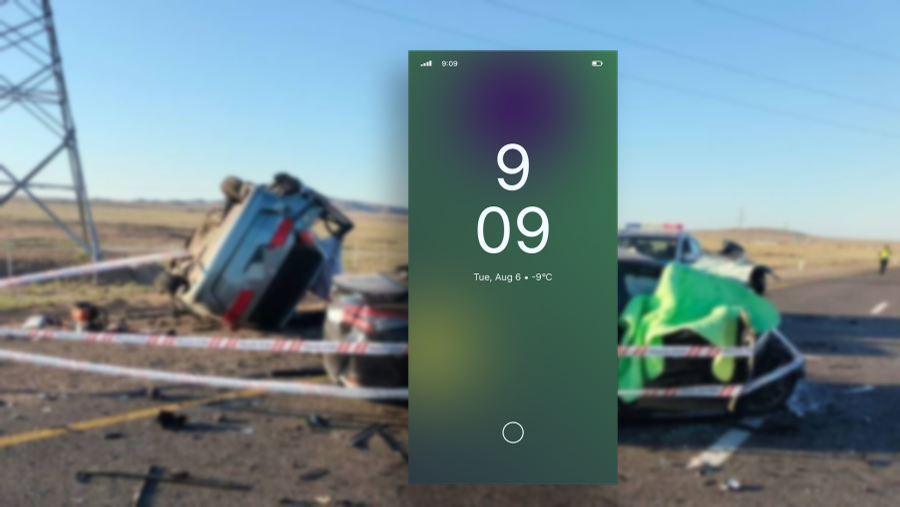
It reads {"hour": 9, "minute": 9}
